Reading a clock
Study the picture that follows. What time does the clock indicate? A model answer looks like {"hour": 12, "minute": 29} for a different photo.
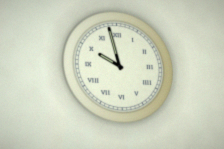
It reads {"hour": 9, "minute": 58}
